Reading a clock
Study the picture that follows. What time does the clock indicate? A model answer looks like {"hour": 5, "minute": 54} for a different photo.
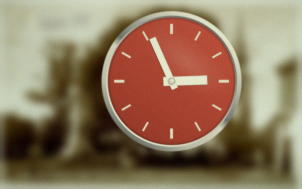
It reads {"hour": 2, "minute": 56}
